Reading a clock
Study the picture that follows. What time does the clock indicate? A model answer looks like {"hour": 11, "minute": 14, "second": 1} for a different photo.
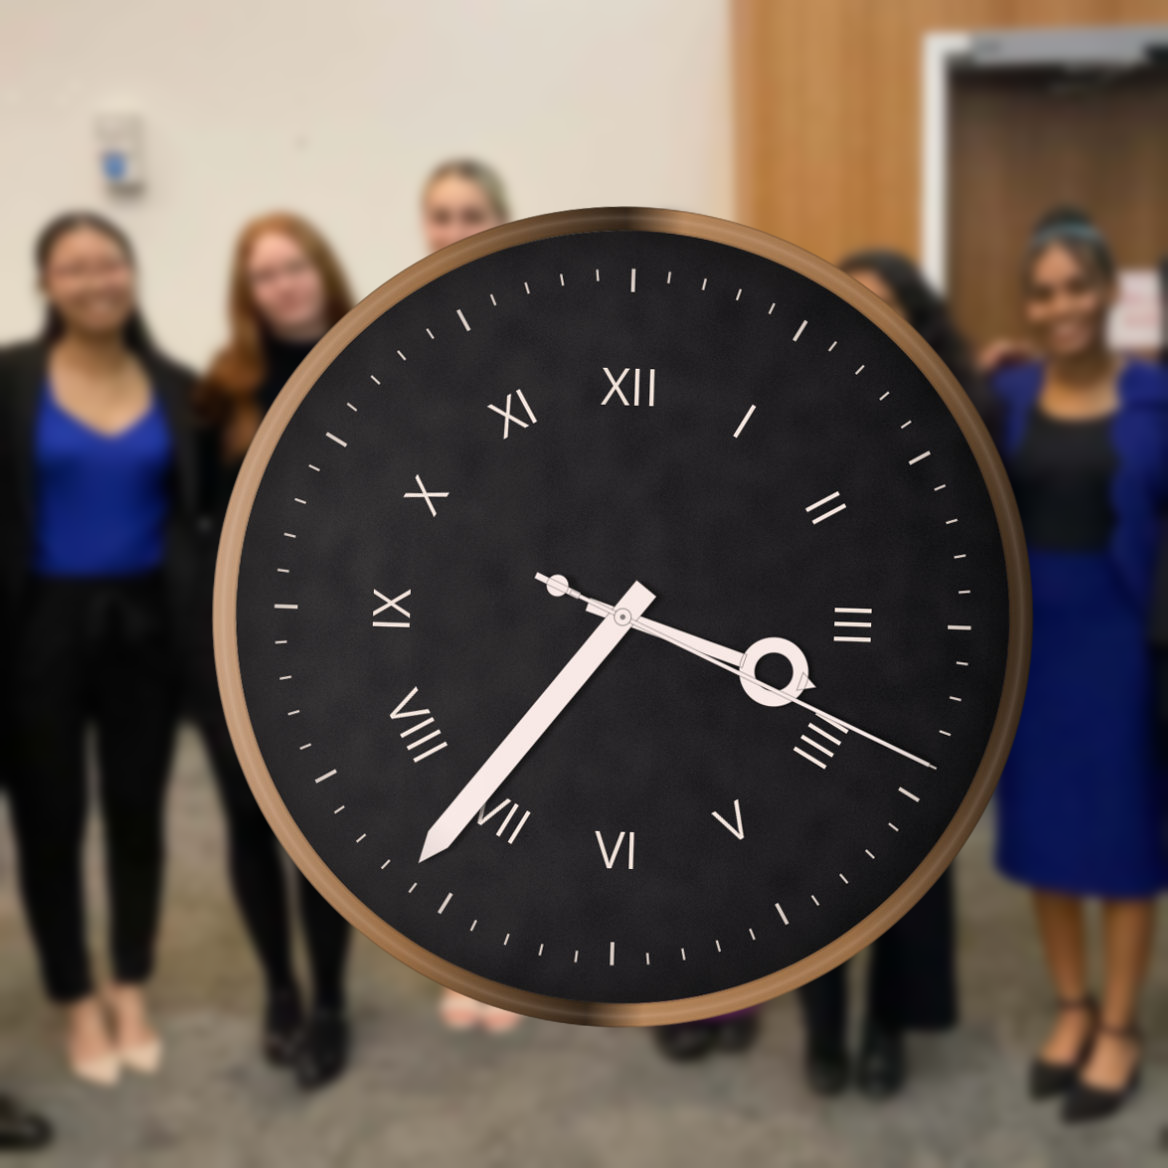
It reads {"hour": 3, "minute": 36, "second": 19}
